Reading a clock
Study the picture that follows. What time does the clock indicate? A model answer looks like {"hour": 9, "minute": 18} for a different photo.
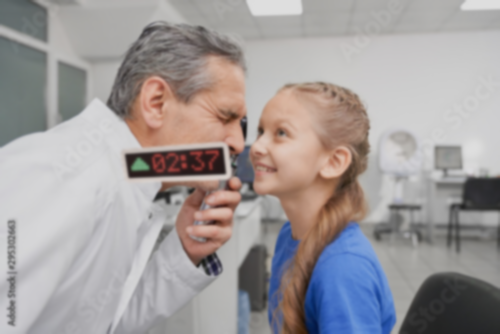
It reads {"hour": 2, "minute": 37}
